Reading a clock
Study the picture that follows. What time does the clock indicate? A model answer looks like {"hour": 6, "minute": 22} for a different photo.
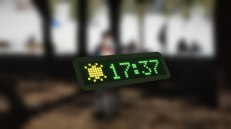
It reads {"hour": 17, "minute": 37}
